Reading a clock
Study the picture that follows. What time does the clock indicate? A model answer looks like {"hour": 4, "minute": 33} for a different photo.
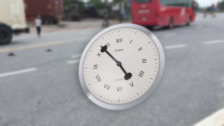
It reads {"hour": 4, "minute": 53}
